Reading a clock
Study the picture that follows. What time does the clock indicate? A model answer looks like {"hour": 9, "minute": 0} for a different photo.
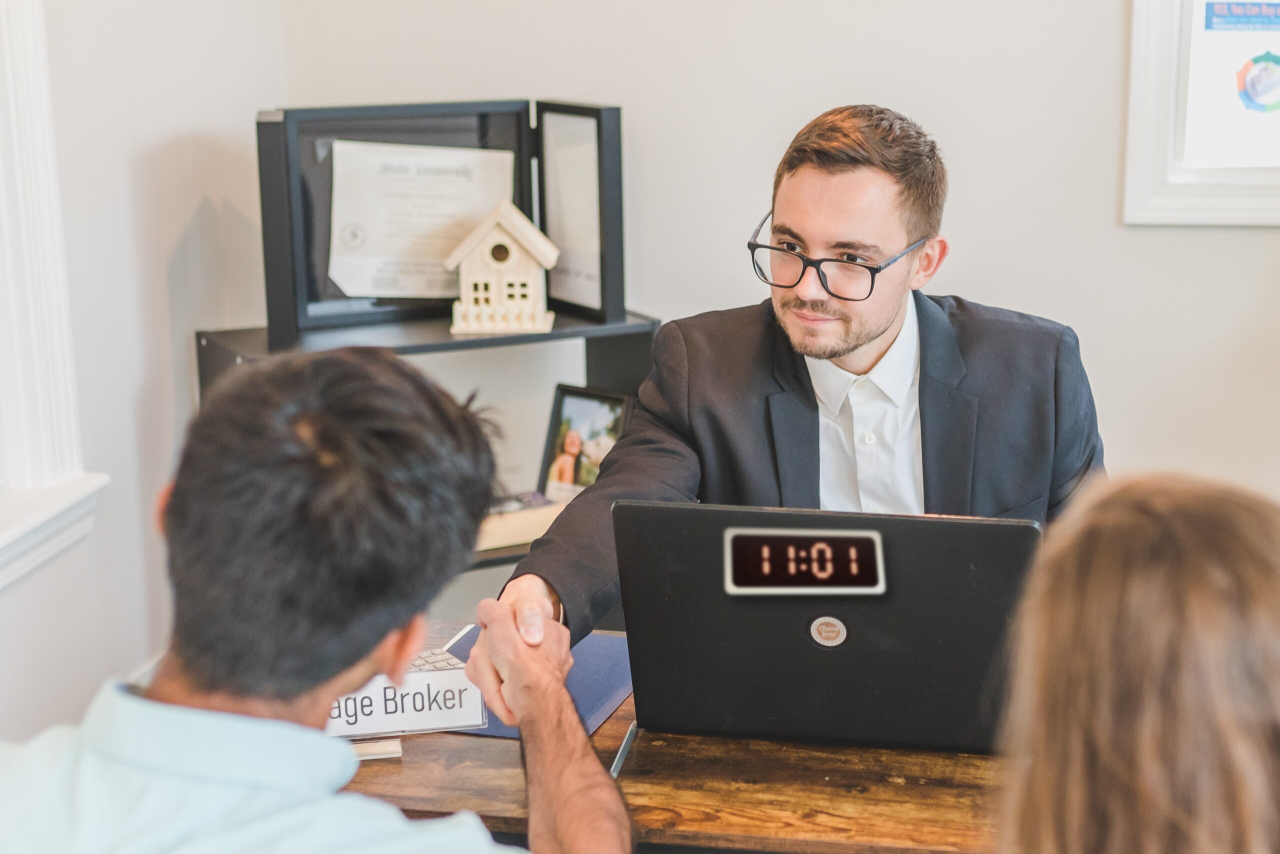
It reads {"hour": 11, "minute": 1}
